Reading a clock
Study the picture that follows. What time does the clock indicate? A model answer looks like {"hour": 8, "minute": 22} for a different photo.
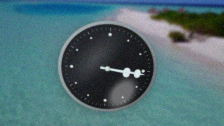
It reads {"hour": 3, "minute": 16}
